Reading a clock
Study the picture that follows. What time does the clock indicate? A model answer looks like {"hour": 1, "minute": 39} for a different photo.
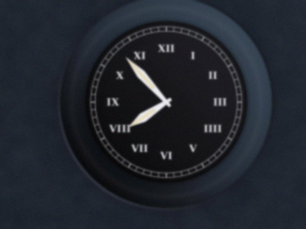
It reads {"hour": 7, "minute": 53}
